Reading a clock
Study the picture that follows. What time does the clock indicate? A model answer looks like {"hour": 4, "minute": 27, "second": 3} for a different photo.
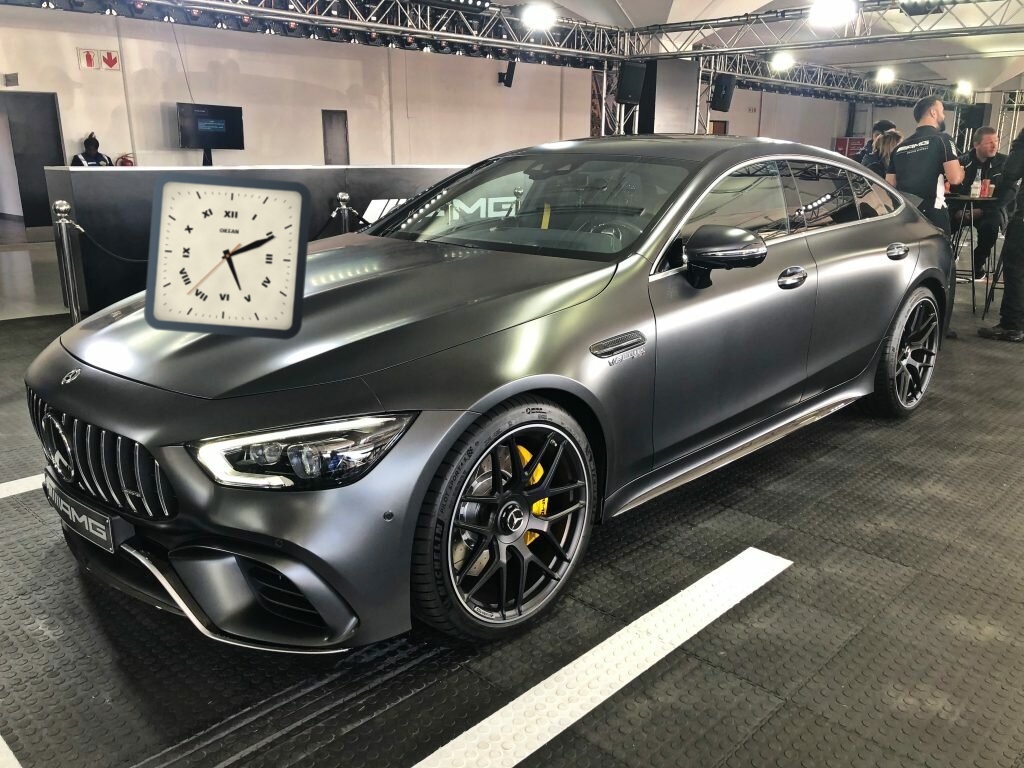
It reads {"hour": 5, "minute": 10, "second": 37}
